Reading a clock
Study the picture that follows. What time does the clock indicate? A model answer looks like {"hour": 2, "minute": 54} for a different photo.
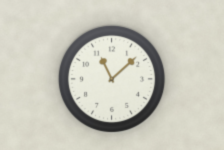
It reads {"hour": 11, "minute": 8}
